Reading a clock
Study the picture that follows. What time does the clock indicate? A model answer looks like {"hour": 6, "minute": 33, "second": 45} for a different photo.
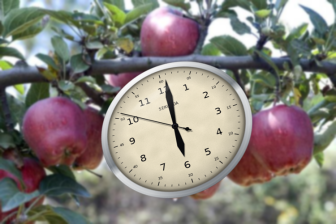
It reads {"hour": 6, "minute": 0, "second": 51}
